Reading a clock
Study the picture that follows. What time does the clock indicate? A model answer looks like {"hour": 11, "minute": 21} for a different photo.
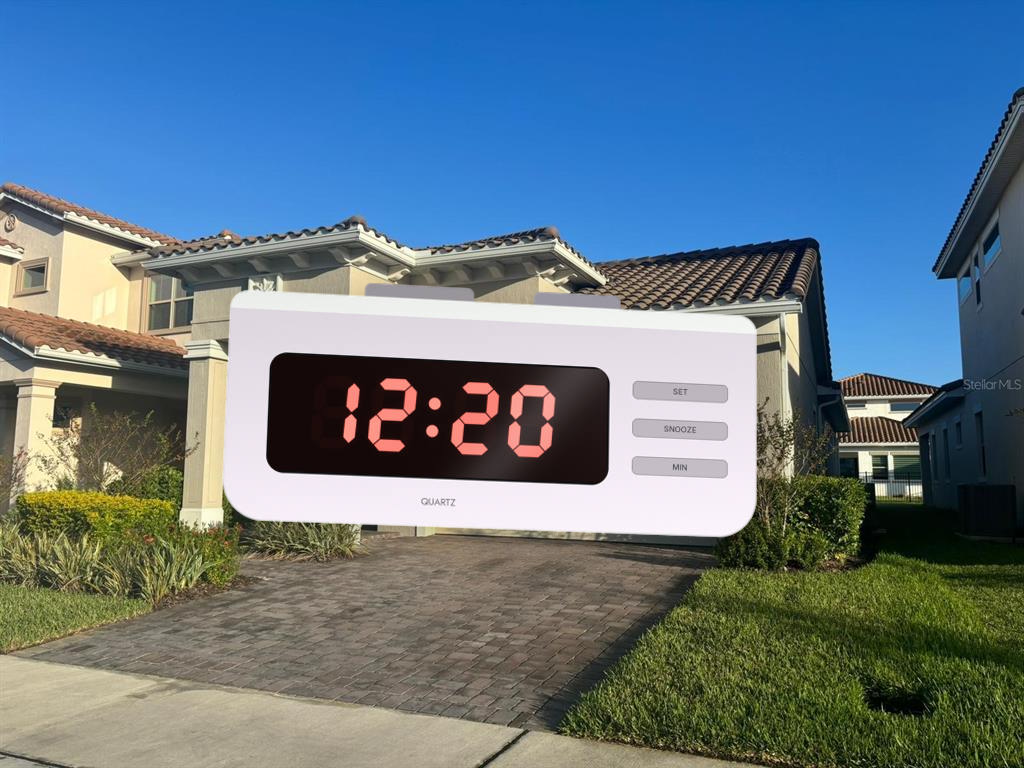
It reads {"hour": 12, "minute": 20}
